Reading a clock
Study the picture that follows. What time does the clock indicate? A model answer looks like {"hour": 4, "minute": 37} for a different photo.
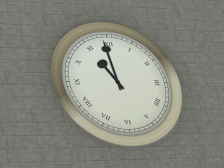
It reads {"hour": 10, "minute": 59}
